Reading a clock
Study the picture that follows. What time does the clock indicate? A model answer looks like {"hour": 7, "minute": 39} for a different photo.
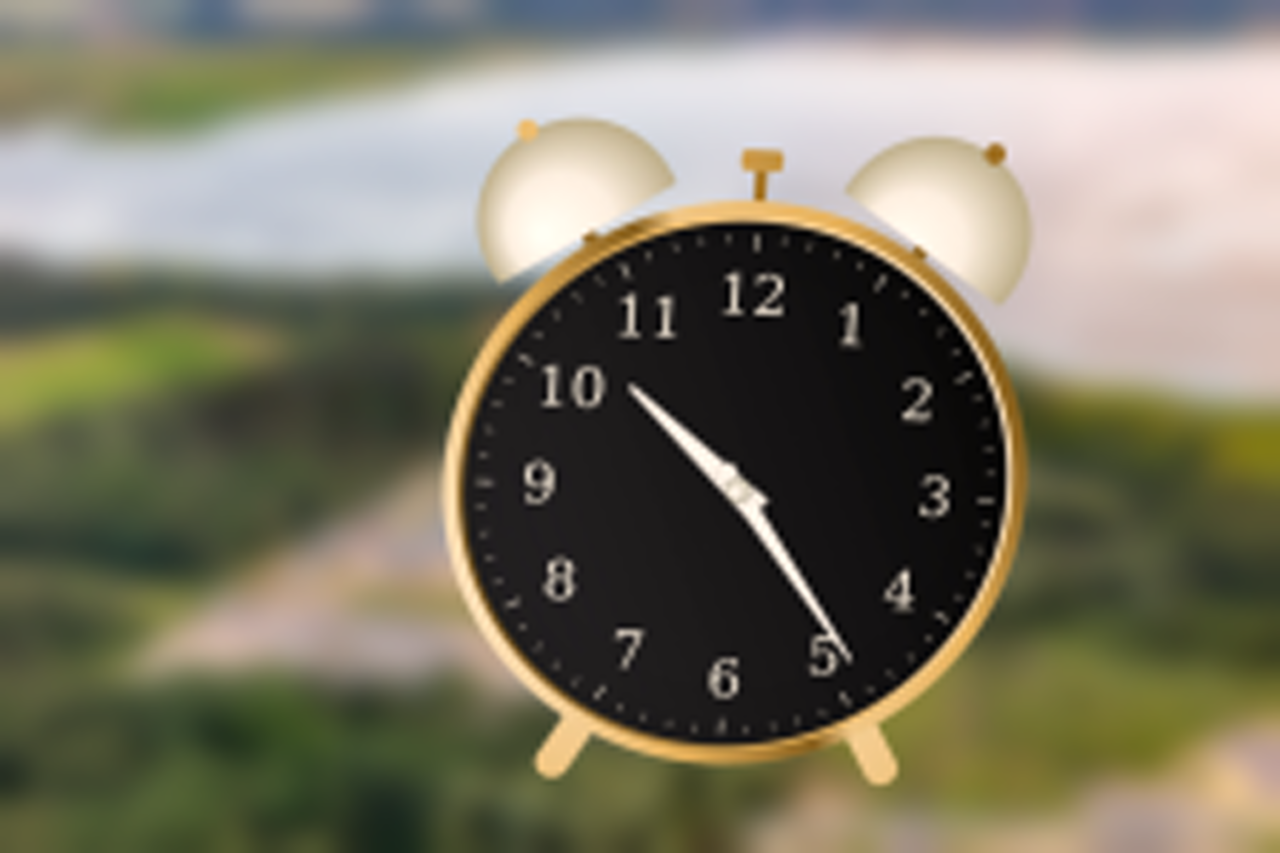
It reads {"hour": 10, "minute": 24}
